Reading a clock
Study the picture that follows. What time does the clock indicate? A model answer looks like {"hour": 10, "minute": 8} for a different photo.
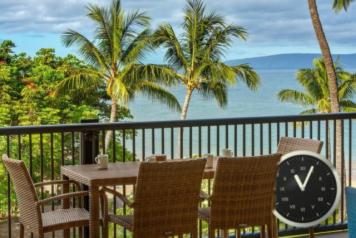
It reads {"hour": 11, "minute": 4}
